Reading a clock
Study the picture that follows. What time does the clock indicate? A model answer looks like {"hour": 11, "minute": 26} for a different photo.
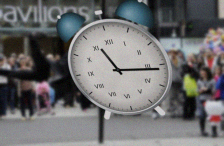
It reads {"hour": 11, "minute": 16}
